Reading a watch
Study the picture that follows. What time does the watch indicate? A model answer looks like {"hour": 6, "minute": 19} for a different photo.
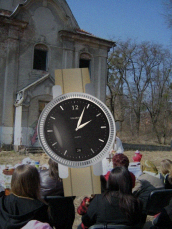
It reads {"hour": 2, "minute": 4}
